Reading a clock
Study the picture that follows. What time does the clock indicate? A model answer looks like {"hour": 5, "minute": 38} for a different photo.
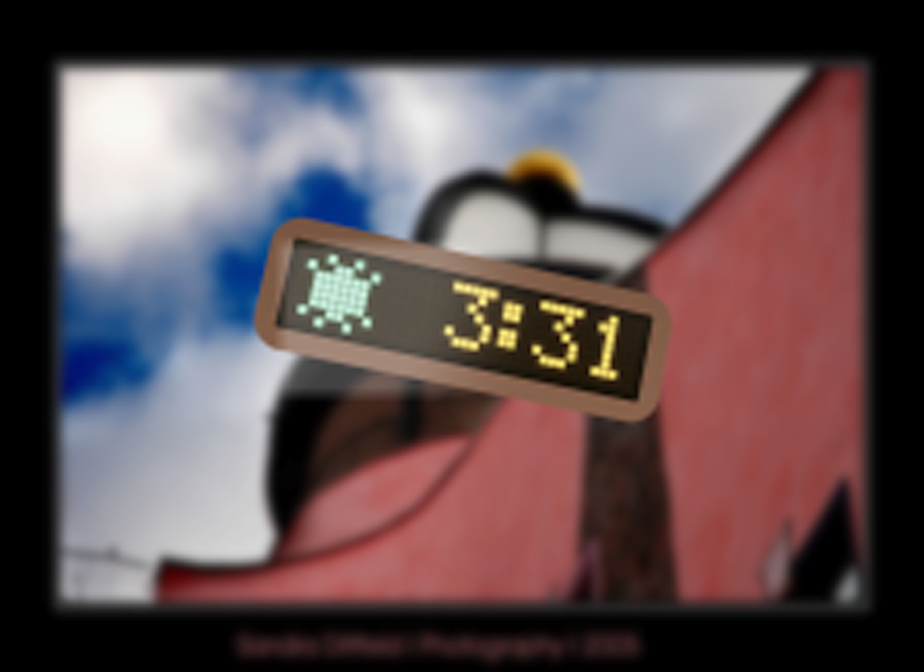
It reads {"hour": 3, "minute": 31}
